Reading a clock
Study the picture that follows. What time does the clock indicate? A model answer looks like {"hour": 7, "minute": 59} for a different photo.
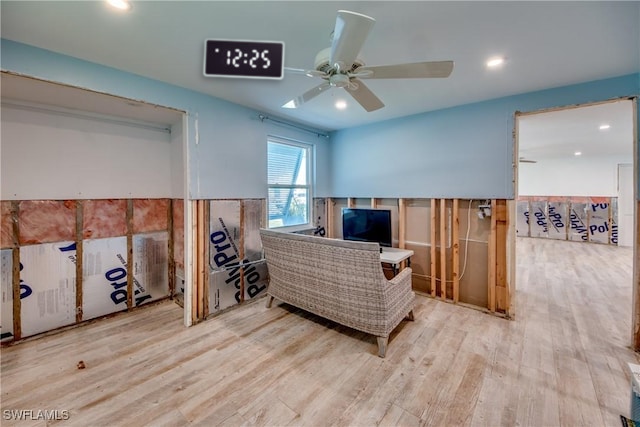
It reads {"hour": 12, "minute": 25}
